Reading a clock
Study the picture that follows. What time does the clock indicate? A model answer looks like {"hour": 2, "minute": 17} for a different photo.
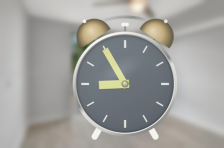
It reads {"hour": 8, "minute": 55}
